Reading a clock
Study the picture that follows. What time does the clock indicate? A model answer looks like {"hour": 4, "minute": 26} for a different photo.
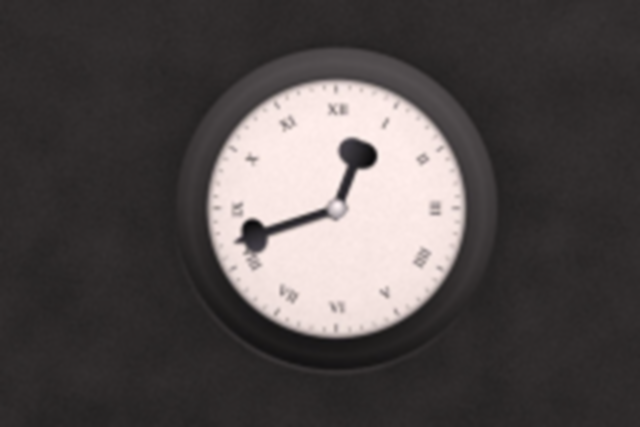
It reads {"hour": 12, "minute": 42}
